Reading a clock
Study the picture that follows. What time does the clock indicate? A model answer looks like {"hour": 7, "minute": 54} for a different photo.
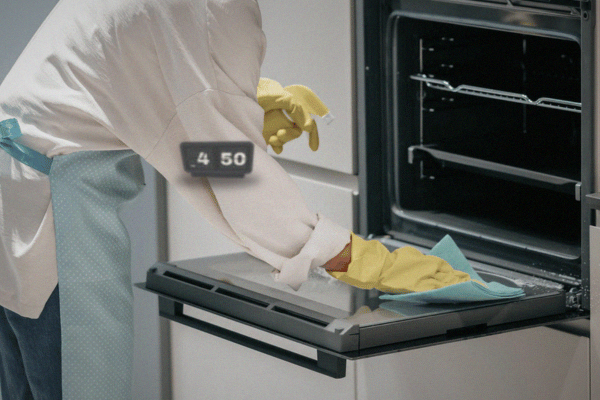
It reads {"hour": 4, "minute": 50}
